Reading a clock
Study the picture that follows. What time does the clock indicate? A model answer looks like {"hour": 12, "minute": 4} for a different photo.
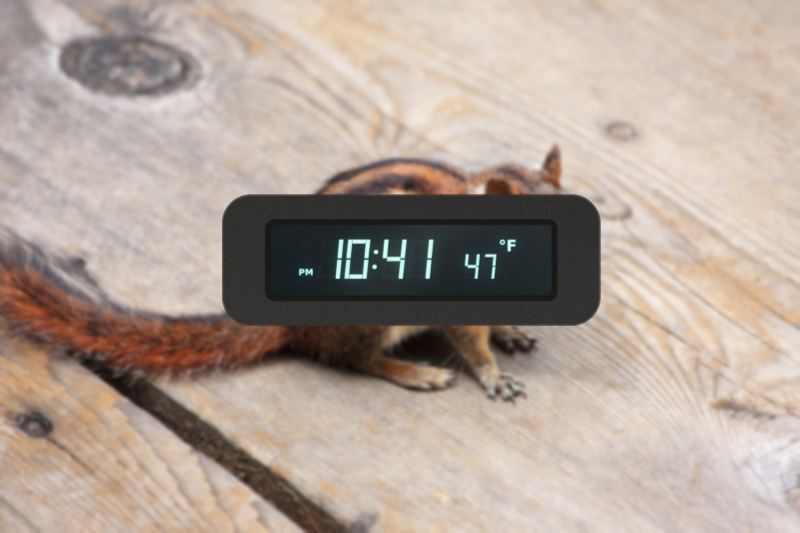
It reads {"hour": 10, "minute": 41}
